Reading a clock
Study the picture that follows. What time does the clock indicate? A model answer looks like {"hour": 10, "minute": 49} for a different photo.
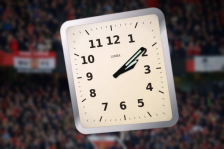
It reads {"hour": 2, "minute": 9}
